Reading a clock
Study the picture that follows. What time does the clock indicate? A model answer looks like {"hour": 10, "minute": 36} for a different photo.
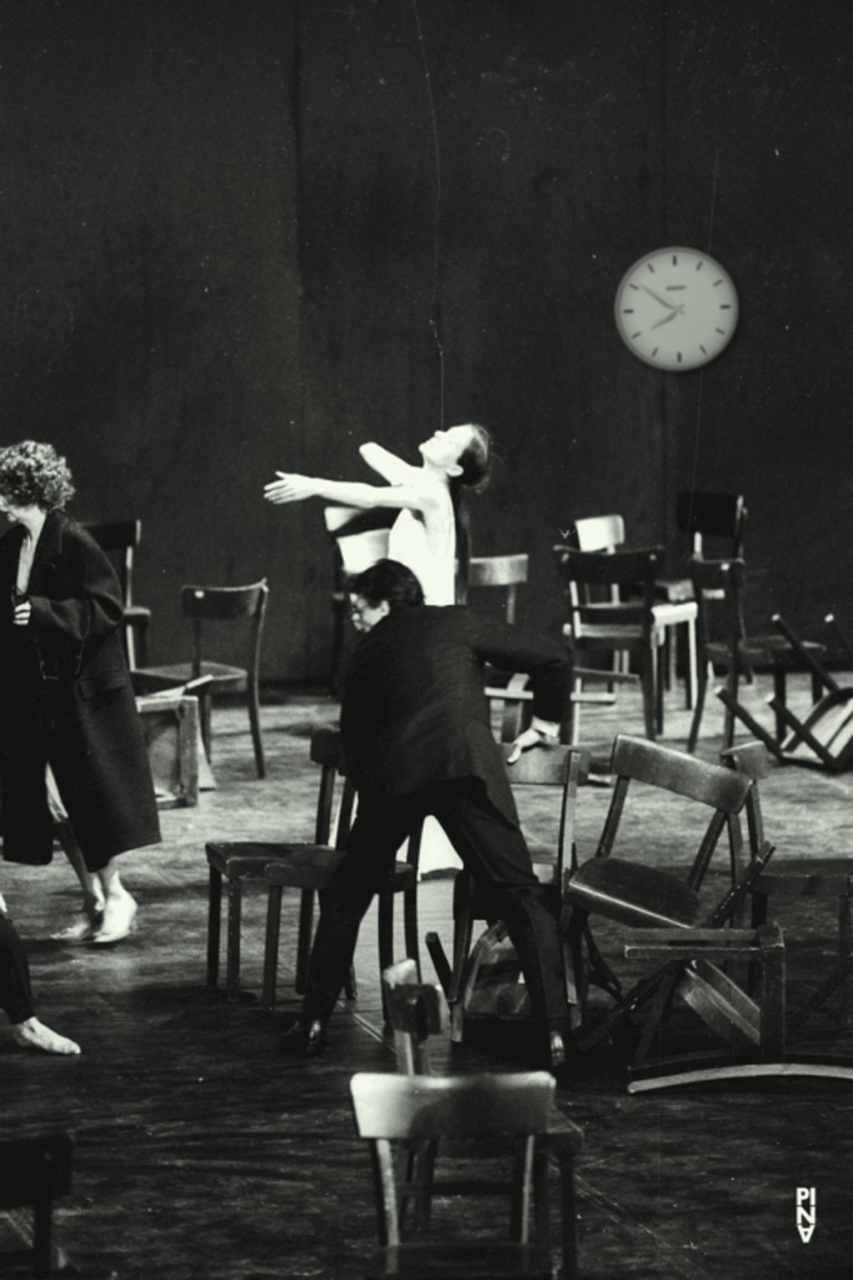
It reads {"hour": 7, "minute": 51}
